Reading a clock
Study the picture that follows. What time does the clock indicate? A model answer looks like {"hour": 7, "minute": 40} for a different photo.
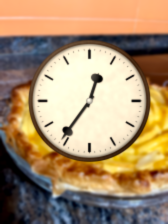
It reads {"hour": 12, "minute": 36}
